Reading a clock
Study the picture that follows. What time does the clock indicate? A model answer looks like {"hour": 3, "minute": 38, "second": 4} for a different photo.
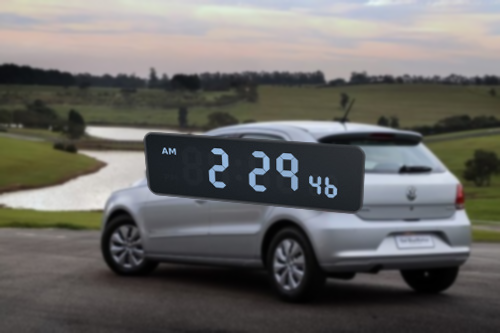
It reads {"hour": 2, "minute": 29, "second": 46}
